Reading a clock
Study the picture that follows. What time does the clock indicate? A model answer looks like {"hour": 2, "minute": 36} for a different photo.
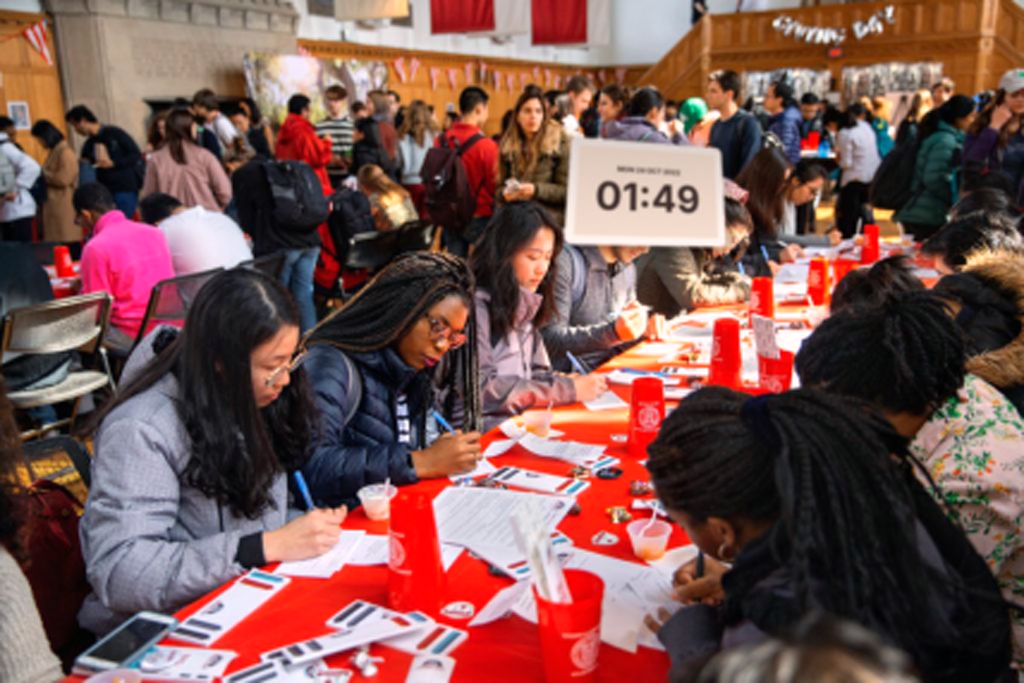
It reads {"hour": 1, "minute": 49}
